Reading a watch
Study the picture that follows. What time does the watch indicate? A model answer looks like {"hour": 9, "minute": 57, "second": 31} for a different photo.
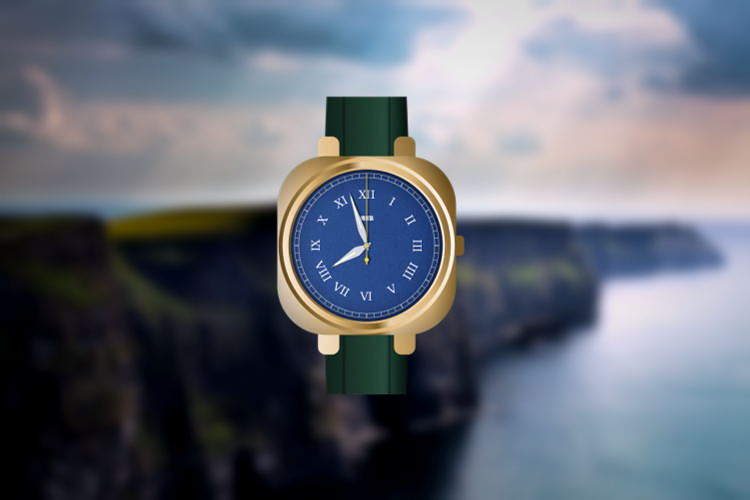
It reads {"hour": 7, "minute": 57, "second": 0}
